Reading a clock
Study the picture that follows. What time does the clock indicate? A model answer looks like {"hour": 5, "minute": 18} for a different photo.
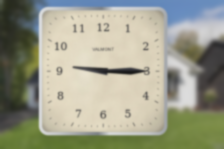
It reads {"hour": 9, "minute": 15}
